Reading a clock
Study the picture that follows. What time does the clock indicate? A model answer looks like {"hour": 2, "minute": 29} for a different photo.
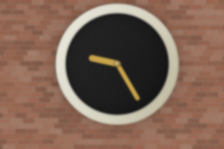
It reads {"hour": 9, "minute": 25}
